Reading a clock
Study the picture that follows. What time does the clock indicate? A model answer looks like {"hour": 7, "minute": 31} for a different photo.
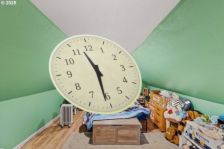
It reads {"hour": 11, "minute": 31}
